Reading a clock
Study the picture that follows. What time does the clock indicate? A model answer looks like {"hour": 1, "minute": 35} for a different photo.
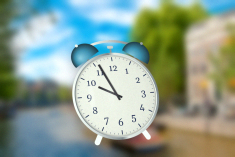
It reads {"hour": 9, "minute": 56}
